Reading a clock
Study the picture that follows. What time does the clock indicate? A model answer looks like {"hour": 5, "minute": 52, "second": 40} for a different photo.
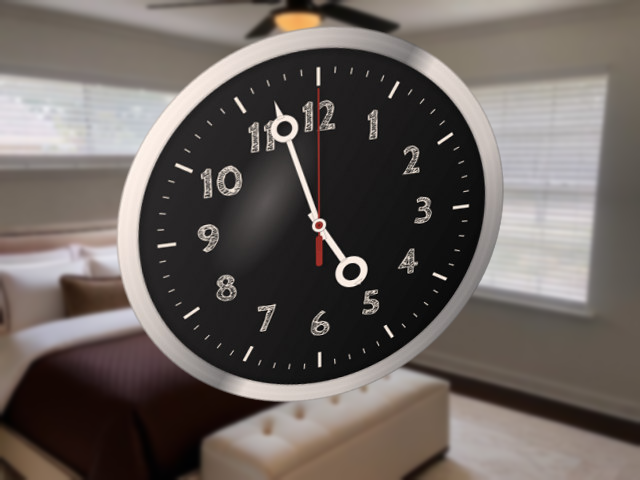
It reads {"hour": 4, "minute": 57, "second": 0}
